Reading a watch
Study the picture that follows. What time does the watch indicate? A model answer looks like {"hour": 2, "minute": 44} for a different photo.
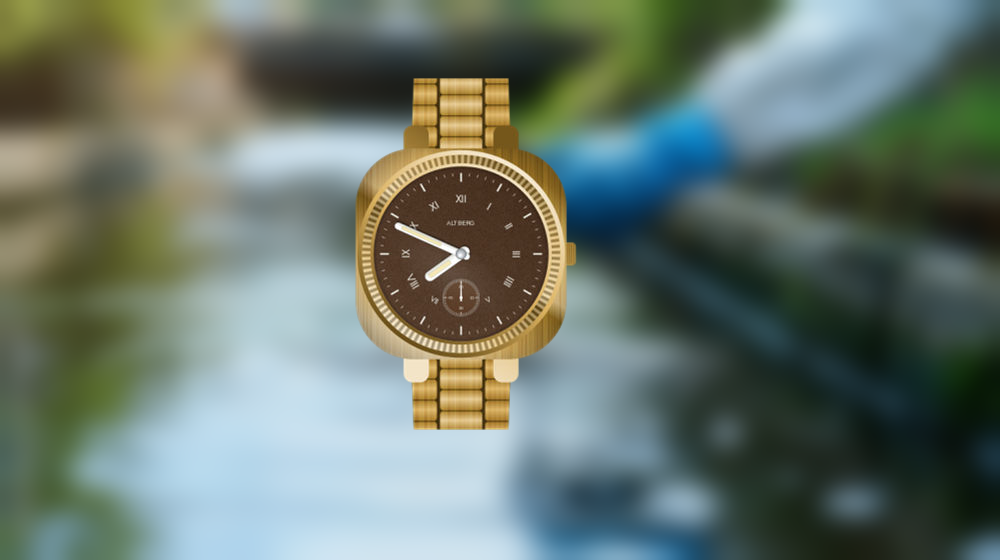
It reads {"hour": 7, "minute": 49}
